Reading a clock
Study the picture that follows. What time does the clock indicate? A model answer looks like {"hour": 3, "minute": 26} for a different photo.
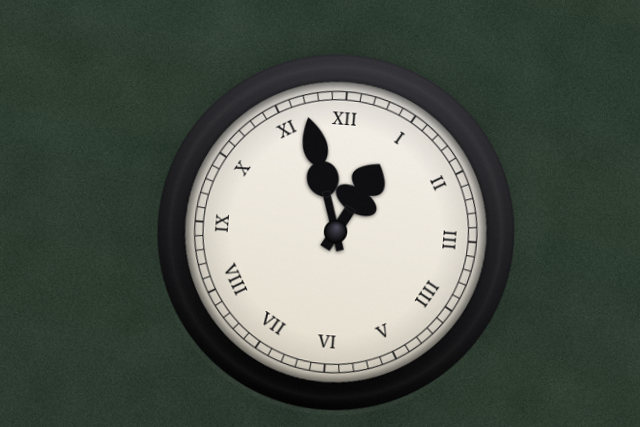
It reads {"hour": 12, "minute": 57}
